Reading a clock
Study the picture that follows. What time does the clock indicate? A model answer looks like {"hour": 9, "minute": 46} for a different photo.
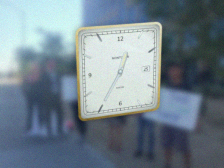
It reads {"hour": 12, "minute": 35}
